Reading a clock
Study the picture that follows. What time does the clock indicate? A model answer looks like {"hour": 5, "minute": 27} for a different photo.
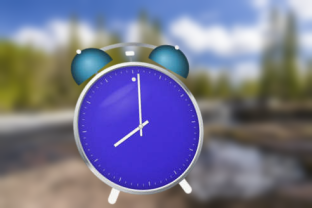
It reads {"hour": 8, "minute": 1}
